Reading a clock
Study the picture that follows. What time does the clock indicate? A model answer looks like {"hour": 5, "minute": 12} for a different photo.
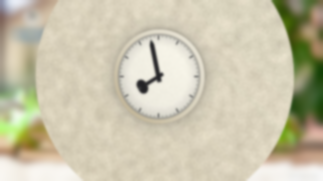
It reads {"hour": 7, "minute": 58}
